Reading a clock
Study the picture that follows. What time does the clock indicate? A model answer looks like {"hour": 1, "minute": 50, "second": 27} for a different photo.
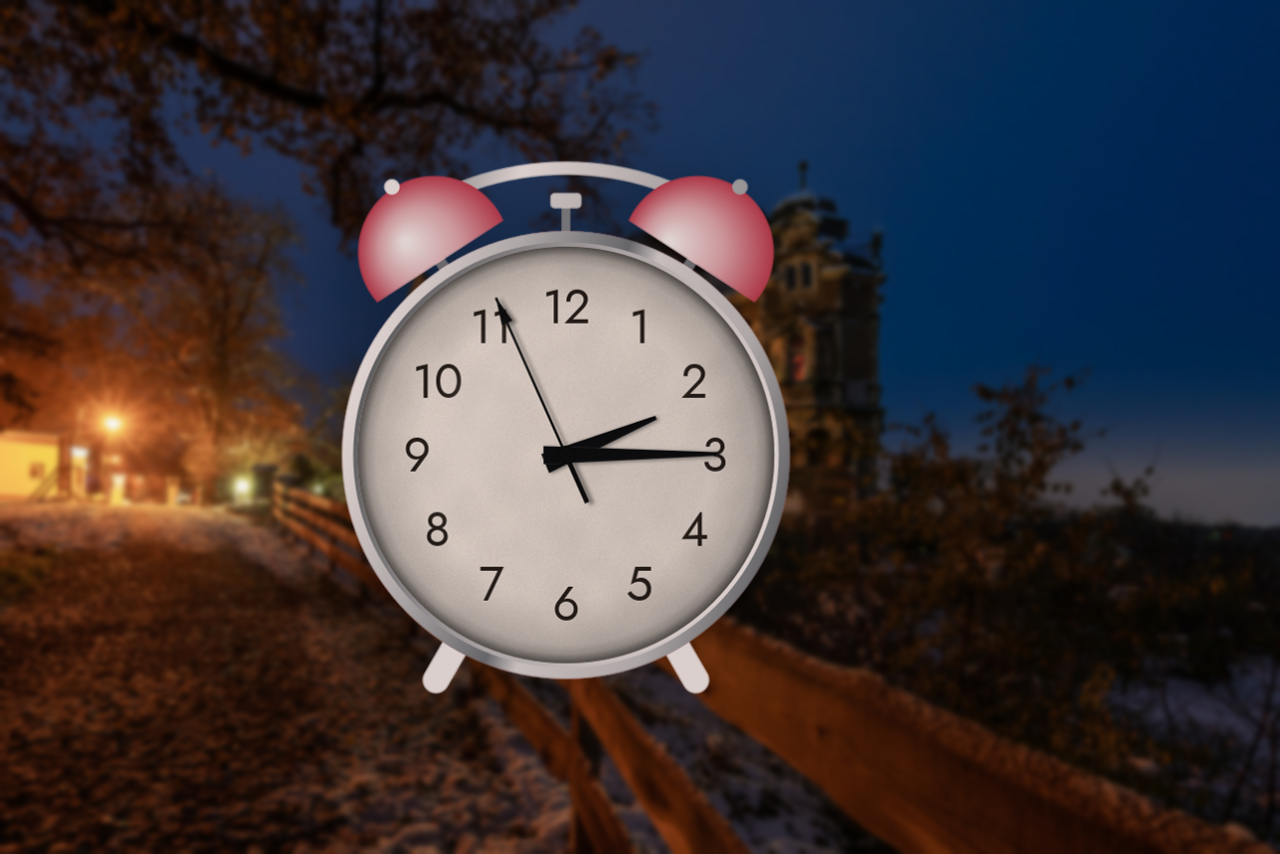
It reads {"hour": 2, "minute": 14, "second": 56}
